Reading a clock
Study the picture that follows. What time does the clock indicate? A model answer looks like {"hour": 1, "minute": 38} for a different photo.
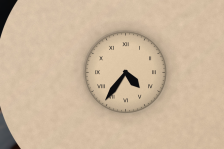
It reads {"hour": 4, "minute": 36}
